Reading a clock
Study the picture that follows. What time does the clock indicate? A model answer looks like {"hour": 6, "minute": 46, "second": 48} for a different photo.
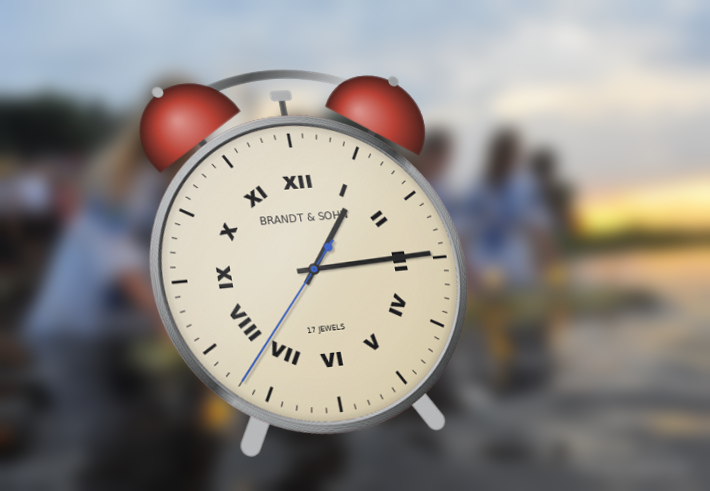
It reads {"hour": 1, "minute": 14, "second": 37}
